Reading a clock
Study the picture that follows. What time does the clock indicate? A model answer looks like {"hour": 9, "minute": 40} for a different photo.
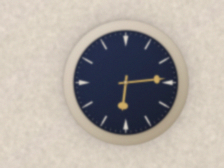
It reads {"hour": 6, "minute": 14}
